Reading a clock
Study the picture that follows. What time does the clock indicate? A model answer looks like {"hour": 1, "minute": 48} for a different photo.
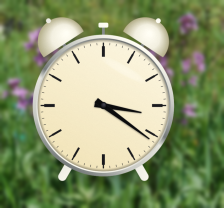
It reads {"hour": 3, "minute": 21}
